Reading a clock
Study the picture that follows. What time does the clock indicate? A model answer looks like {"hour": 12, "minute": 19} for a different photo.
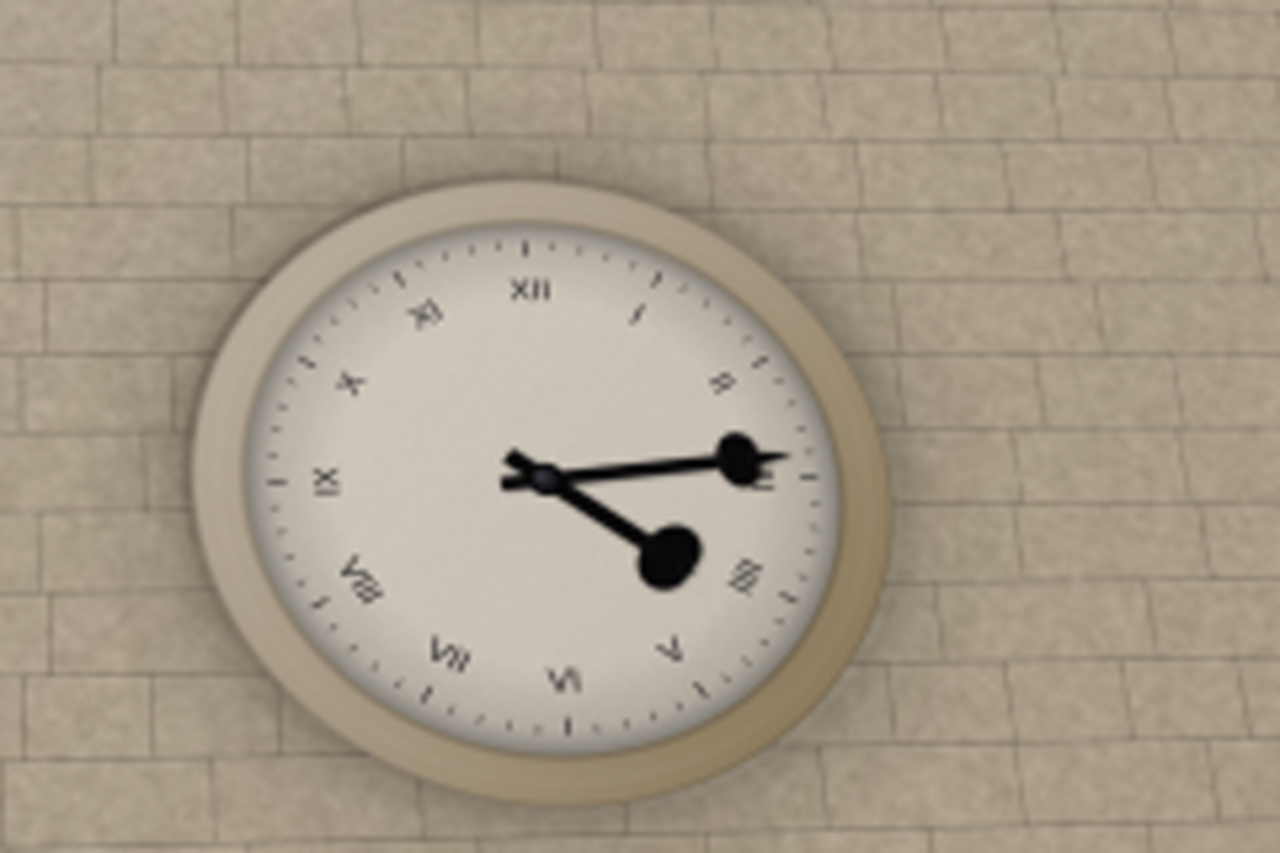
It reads {"hour": 4, "minute": 14}
